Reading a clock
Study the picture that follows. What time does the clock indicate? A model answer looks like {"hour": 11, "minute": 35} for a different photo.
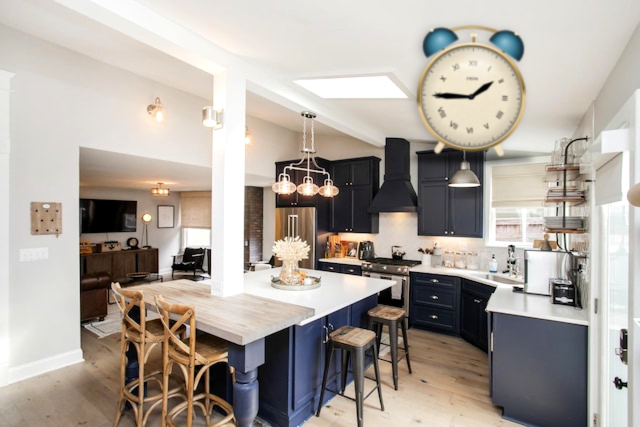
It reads {"hour": 1, "minute": 45}
